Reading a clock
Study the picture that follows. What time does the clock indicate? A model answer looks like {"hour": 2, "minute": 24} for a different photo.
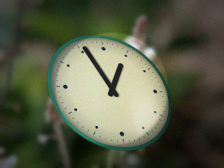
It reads {"hour": 12, "minute": 56}
